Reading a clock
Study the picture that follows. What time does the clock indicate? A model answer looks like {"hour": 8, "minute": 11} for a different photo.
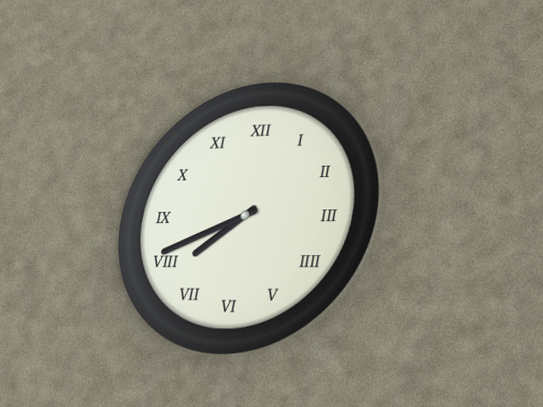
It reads {"hour": 7, "minute": 41}
